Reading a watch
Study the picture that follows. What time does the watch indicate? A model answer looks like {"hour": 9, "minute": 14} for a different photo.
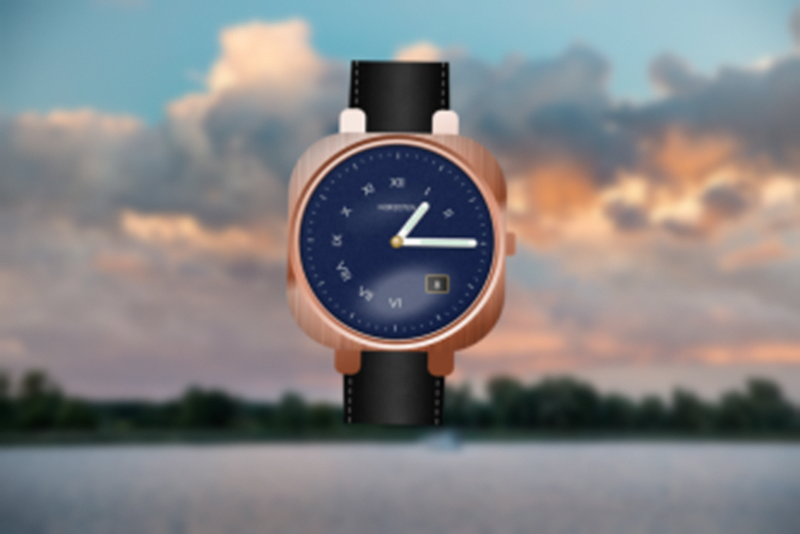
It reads {"hour": 1, "minute": 15}
